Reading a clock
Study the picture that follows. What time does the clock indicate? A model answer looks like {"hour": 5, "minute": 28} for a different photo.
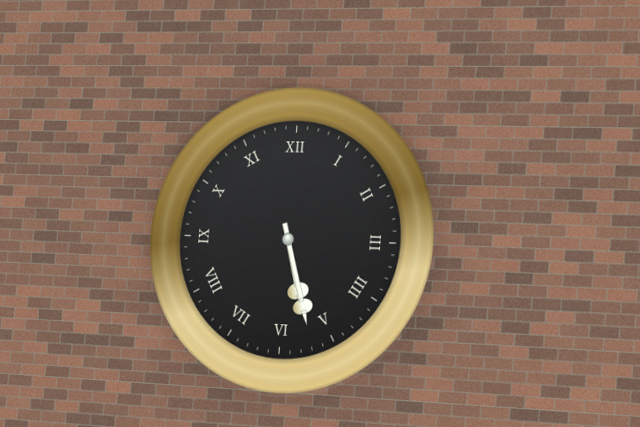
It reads {"hour": 5, "minute": 27}
